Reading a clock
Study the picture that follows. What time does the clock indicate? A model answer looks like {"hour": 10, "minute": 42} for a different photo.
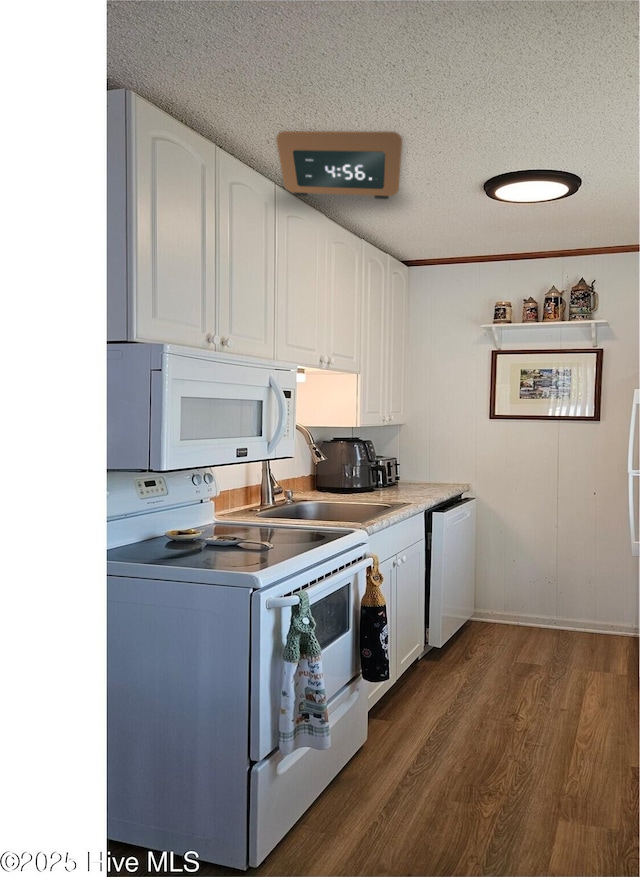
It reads {"hour": 4, "minute": 56}
